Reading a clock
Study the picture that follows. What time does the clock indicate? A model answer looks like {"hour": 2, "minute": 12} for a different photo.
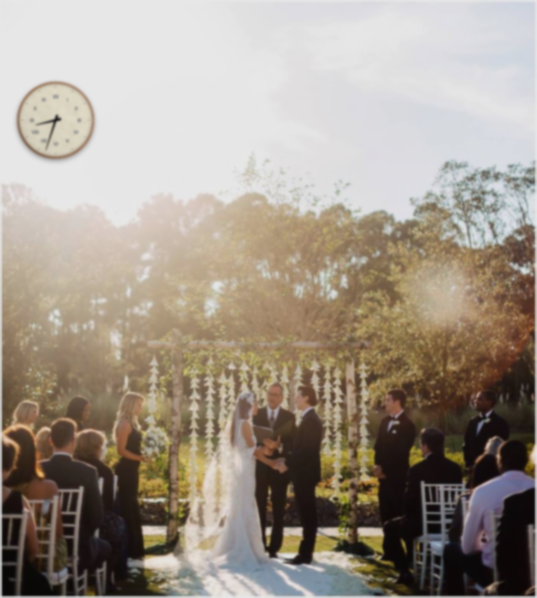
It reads {"hour": 8, "minute": 33}
